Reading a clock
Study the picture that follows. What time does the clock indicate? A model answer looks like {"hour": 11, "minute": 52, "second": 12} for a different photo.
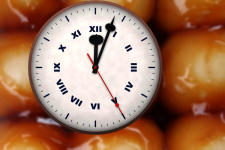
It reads {"hour": 12, "minute": 3, "second": 25}
